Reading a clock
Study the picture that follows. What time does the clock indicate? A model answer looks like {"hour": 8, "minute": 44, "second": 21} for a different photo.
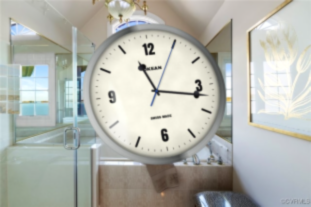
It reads {"hour": 11, "minute": 17, "second": 5}
